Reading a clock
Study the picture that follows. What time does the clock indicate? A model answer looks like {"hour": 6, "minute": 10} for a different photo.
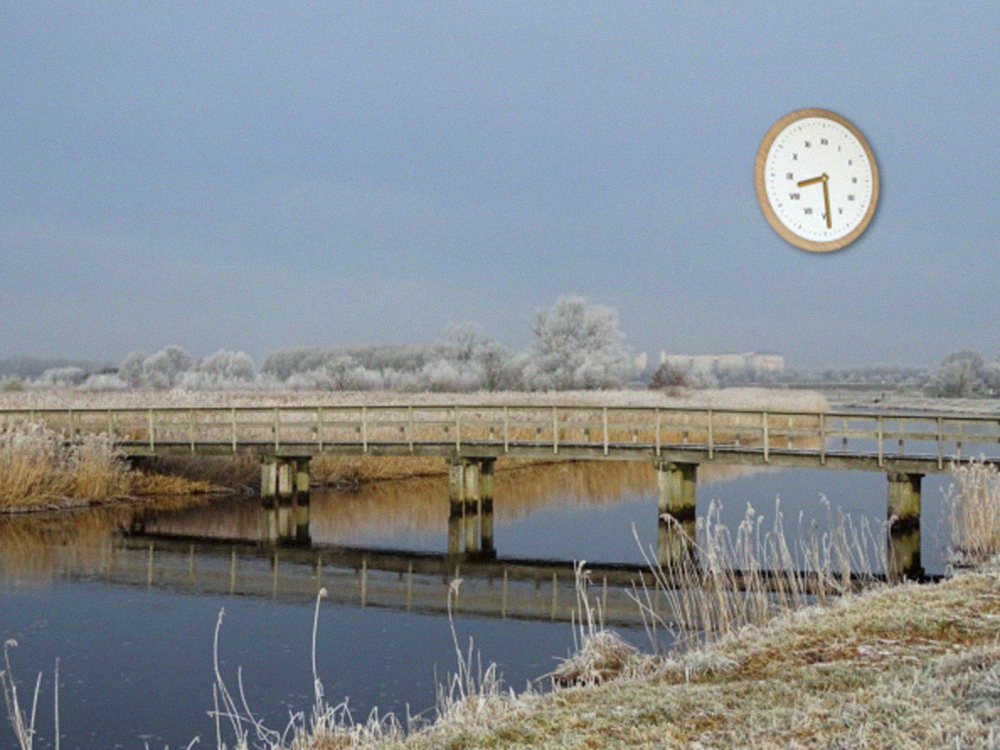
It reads {"hour": 8, "minute": 29}
